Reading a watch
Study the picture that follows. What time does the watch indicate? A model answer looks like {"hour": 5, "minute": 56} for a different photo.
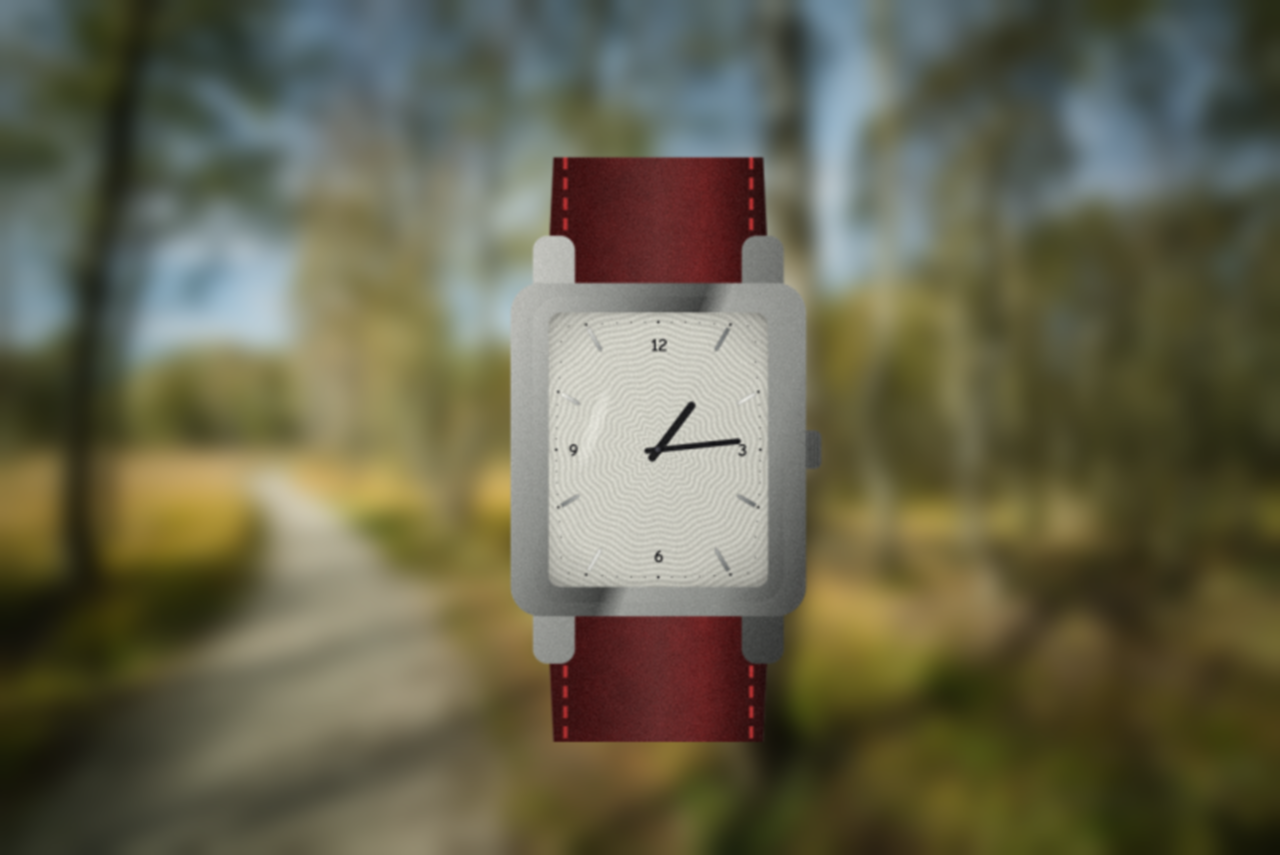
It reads {"hour": 1, "minute": 14}
